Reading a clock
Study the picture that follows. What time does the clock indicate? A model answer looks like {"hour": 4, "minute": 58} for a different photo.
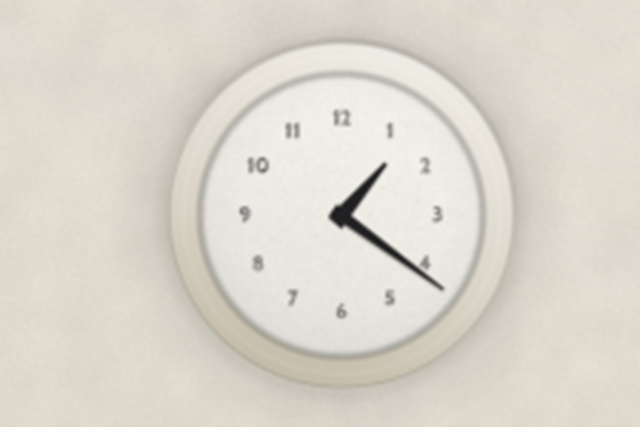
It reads {"hour": 1, "minute": 21}
